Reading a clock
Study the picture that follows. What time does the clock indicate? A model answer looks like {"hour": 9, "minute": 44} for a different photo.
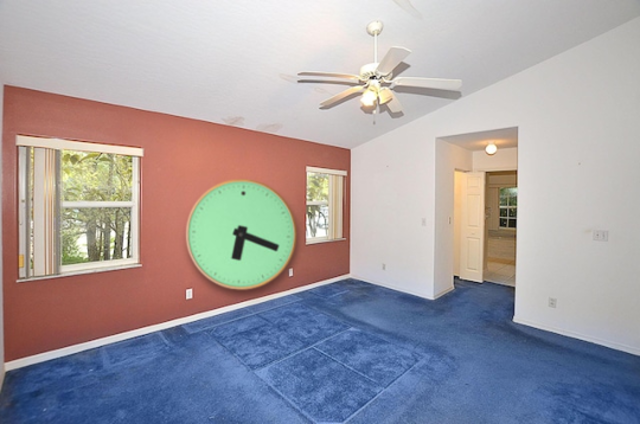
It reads {"hour": 6, "minute": 18}
